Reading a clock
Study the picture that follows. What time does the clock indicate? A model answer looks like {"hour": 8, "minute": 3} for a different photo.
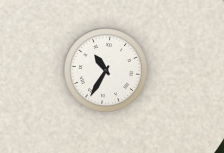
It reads {"hour": 10, "minute": 34}
